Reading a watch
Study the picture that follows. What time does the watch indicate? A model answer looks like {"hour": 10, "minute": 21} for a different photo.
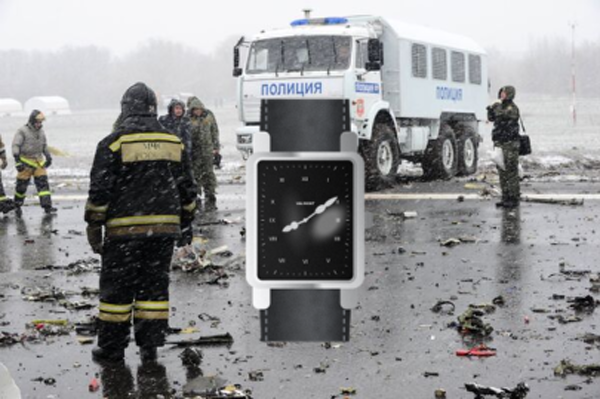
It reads {"hour": 8, "minute": 9}
